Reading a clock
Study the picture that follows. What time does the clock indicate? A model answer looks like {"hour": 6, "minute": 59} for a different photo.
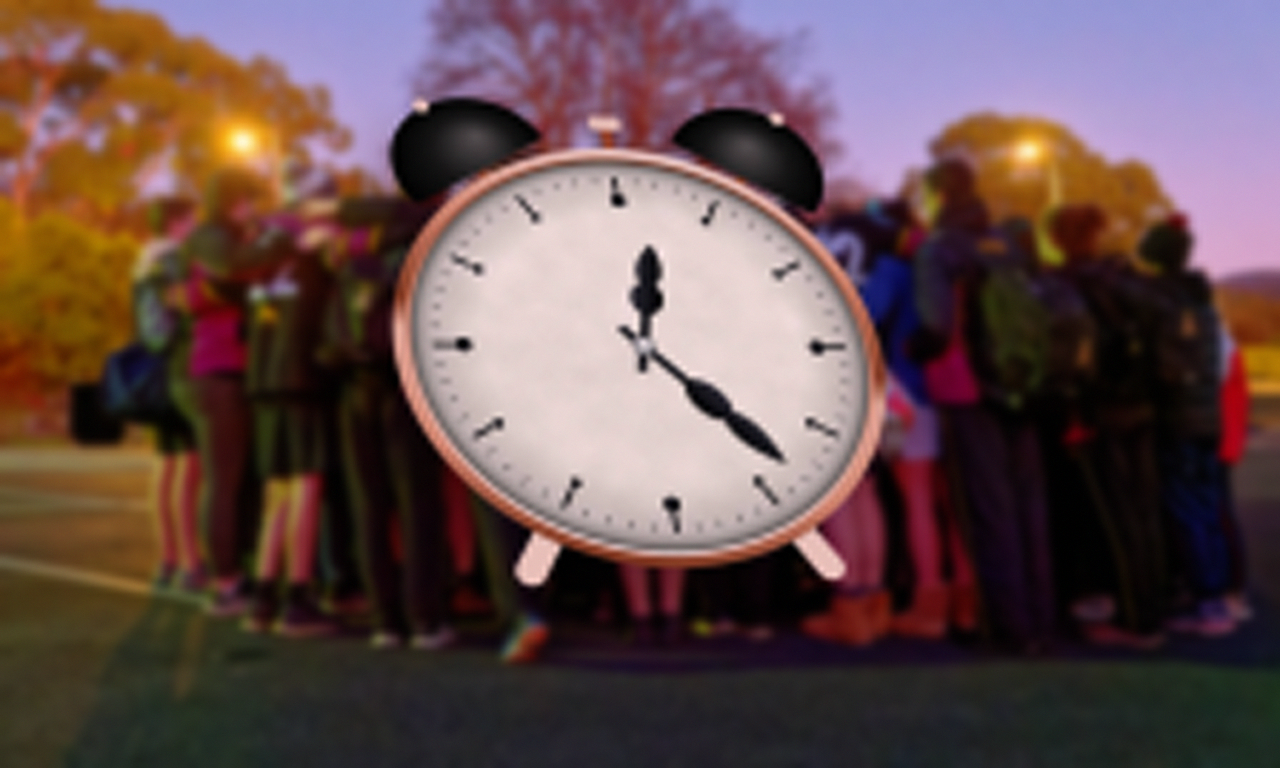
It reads {"hour": 12, "minute": 23}
